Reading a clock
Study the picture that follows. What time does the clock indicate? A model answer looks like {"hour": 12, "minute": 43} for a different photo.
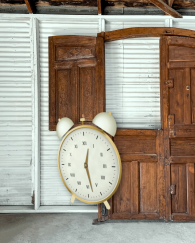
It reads {"hour": 12, "minute": 28}
